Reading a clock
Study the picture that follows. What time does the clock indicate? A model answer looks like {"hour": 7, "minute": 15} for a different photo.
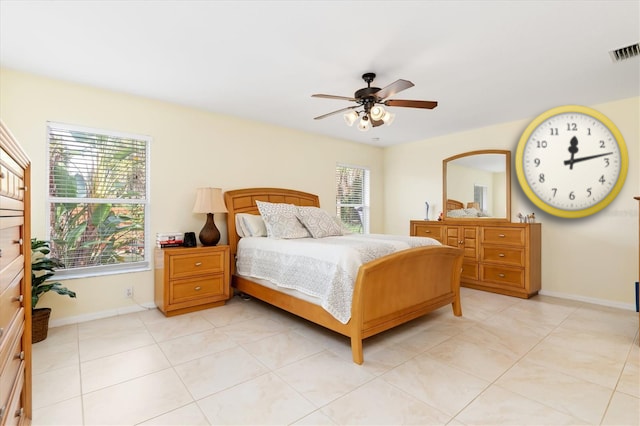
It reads {"hour": 12, "minute": 13}
